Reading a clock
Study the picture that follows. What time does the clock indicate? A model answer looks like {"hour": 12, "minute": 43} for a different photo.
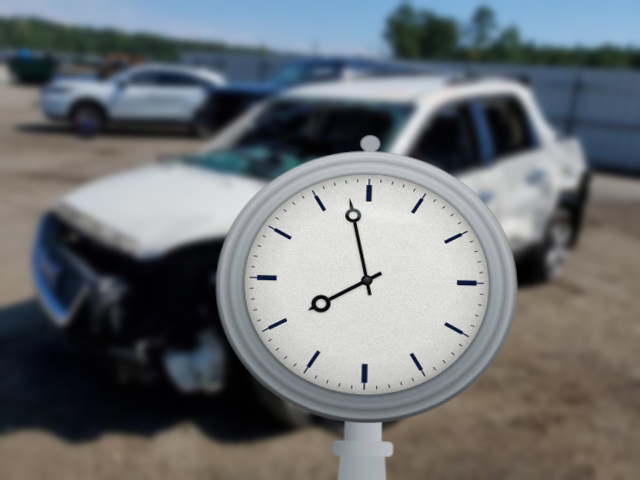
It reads {"hour": 7, "minute": 58}
